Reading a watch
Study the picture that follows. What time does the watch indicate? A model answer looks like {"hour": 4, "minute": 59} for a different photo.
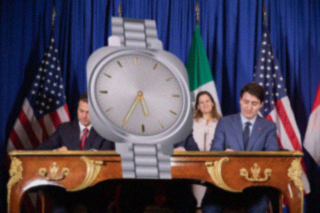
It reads {"hour": 5, "minute": 35}
